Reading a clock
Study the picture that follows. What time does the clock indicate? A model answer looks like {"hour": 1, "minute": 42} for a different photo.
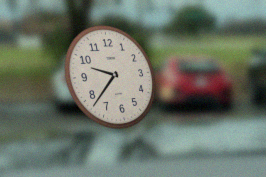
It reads {"hour": 9, "minute": 38}
